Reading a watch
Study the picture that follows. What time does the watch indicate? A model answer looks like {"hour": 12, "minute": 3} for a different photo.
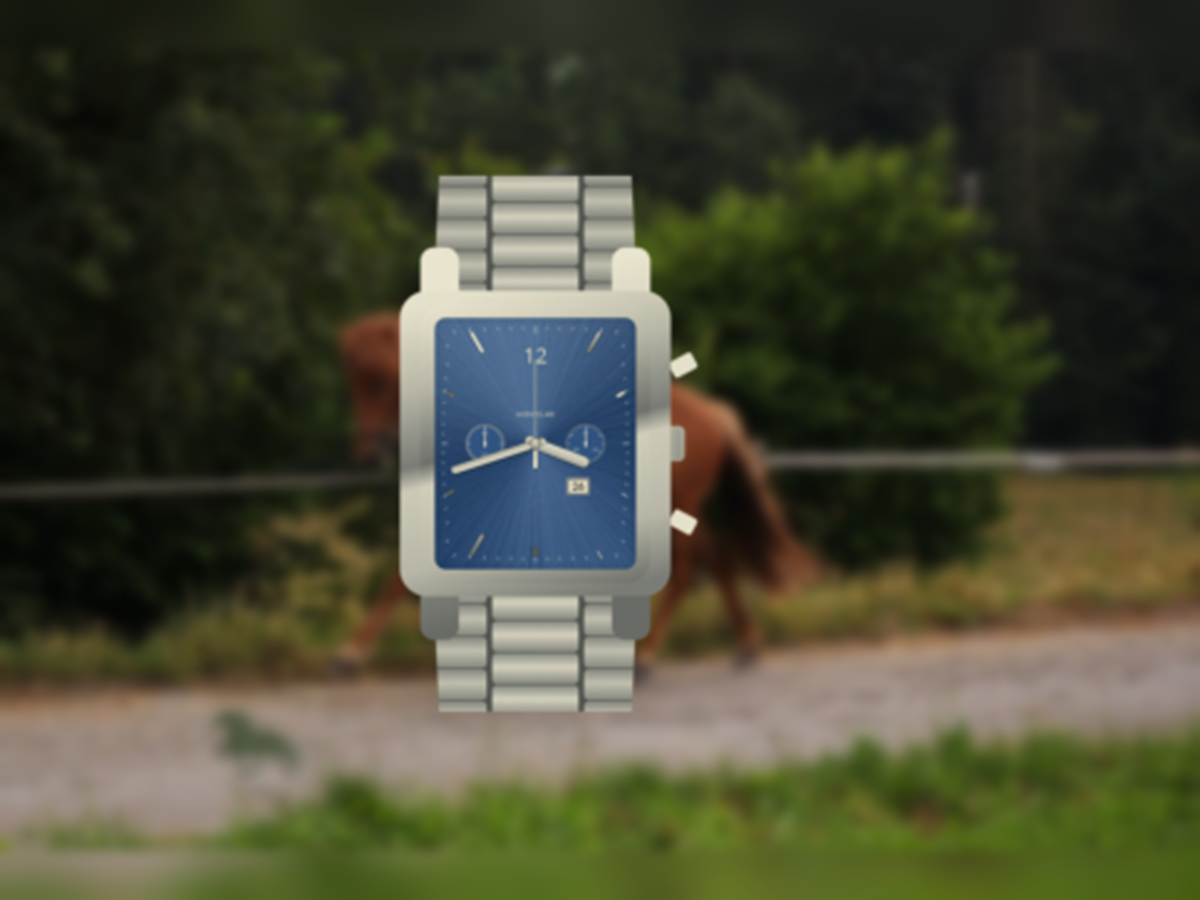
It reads {"hour": 3, "minute": 42}
